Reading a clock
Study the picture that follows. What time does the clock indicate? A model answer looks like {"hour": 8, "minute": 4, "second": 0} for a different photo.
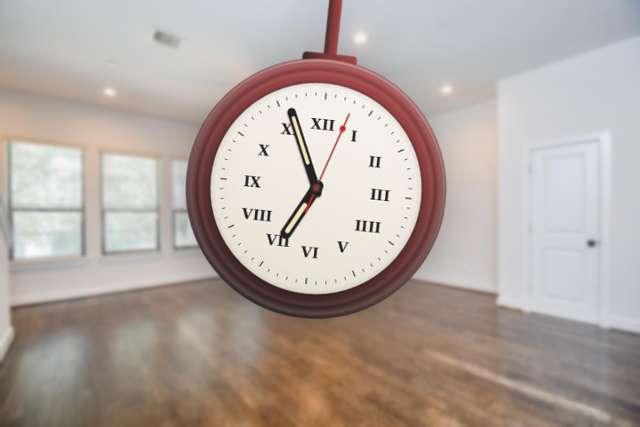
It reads {"hour": 6, "minute": 56, "second": 3}
